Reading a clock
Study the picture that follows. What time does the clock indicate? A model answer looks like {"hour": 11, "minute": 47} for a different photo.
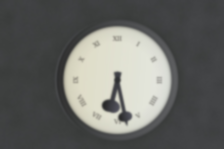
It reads {"hour": 6, "minute": 28}
